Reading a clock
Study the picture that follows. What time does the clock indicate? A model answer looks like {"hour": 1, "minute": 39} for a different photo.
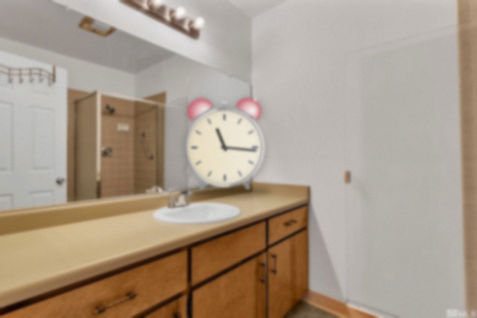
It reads {"hour": 11, "minute": 16}
